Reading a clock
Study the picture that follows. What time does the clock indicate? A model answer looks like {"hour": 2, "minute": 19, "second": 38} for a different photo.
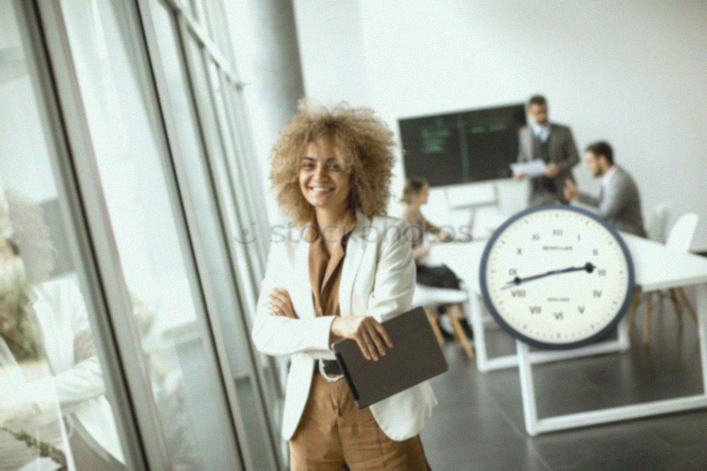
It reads {"hour": 2, "minute": 42, "second": 42}
